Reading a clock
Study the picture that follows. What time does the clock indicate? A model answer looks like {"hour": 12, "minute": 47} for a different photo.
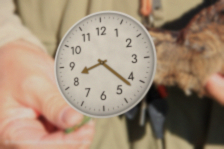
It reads {"hour": 8, "minute": 22}
